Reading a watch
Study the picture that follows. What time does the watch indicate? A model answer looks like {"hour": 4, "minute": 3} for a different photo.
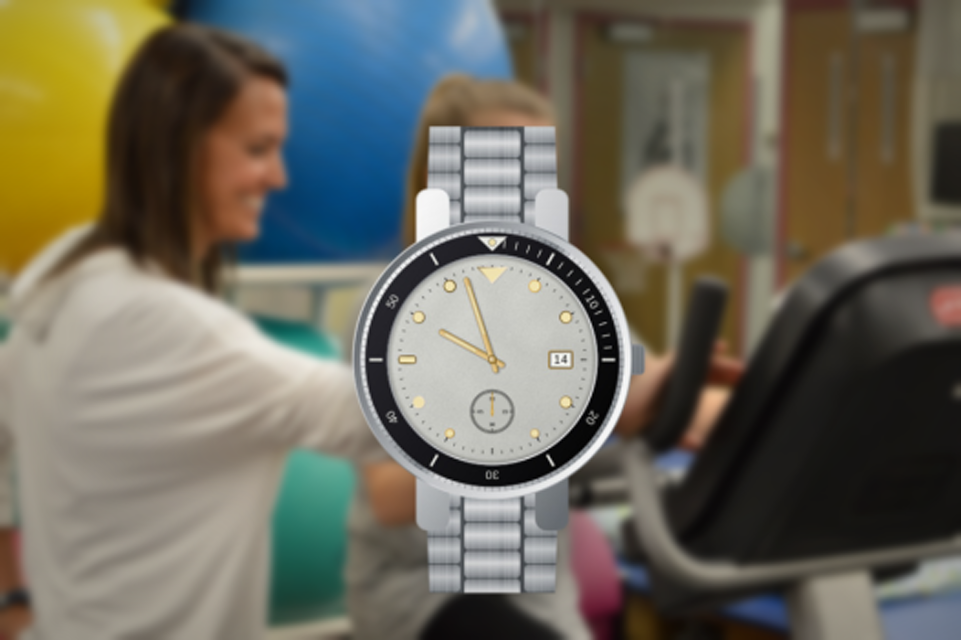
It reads {"hour": 9, "minute": 57}
